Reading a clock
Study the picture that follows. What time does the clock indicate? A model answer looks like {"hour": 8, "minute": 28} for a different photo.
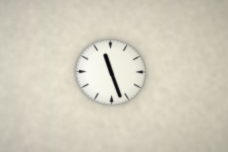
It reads {"hour": 11, "minute": 27}
